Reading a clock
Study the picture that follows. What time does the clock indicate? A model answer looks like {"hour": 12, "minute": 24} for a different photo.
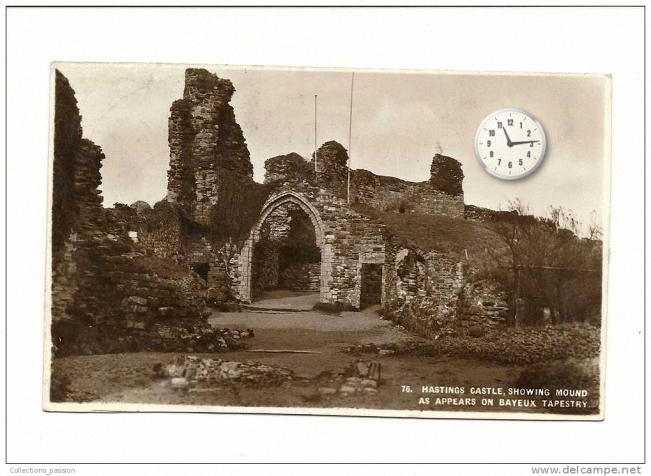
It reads {"hour": 11, "minute": 14}
